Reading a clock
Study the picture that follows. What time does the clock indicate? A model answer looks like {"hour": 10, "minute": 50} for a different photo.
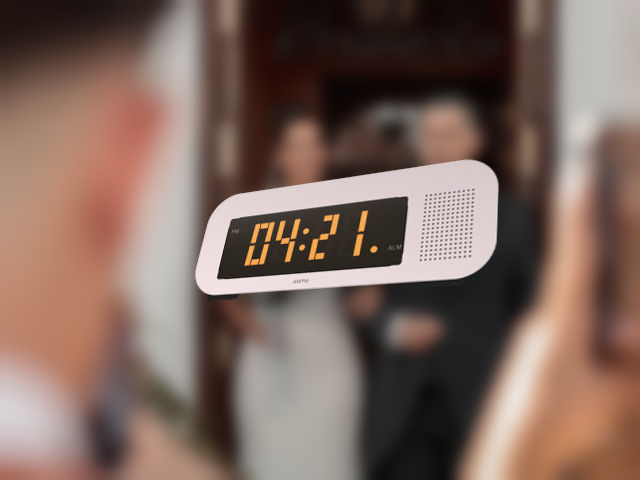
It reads {"hour": 4, "minute": 21}
